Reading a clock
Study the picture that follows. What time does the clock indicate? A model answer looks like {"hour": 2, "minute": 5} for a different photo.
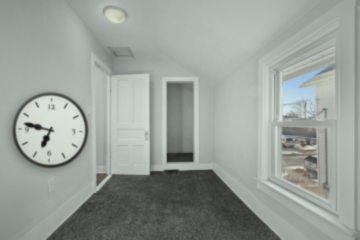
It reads {"hour": 6, "minute": 47}
